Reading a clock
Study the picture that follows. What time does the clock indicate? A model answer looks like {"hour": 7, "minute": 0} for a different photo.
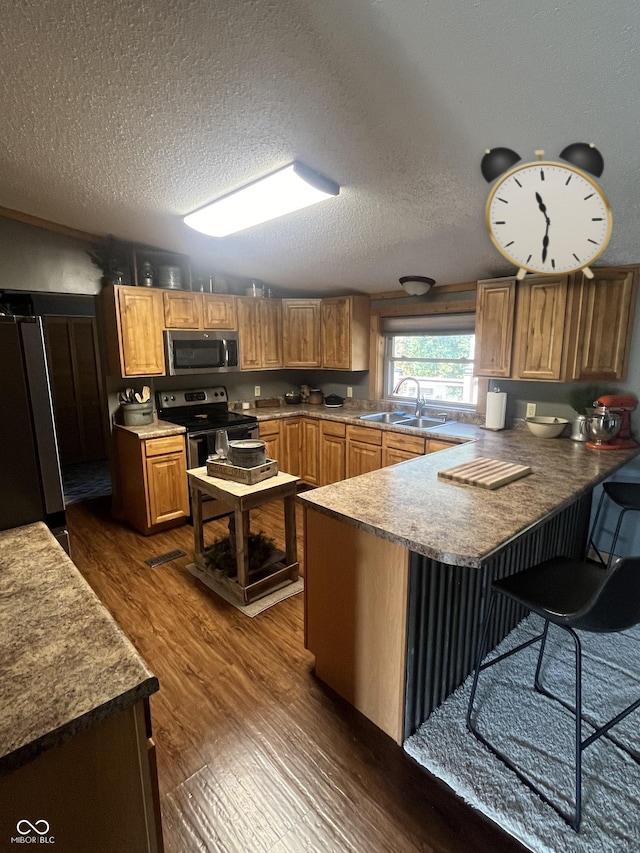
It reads {"hour": 11, "minute": 32}
